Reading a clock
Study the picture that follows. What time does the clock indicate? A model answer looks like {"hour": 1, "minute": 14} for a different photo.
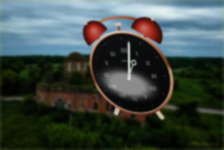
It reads {"hour": 1, "minute": 2}
